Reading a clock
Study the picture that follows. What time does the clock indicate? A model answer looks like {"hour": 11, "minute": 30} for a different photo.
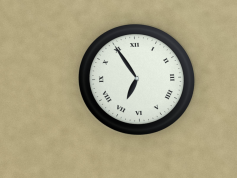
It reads {"hour": 6, "minute": 55}
